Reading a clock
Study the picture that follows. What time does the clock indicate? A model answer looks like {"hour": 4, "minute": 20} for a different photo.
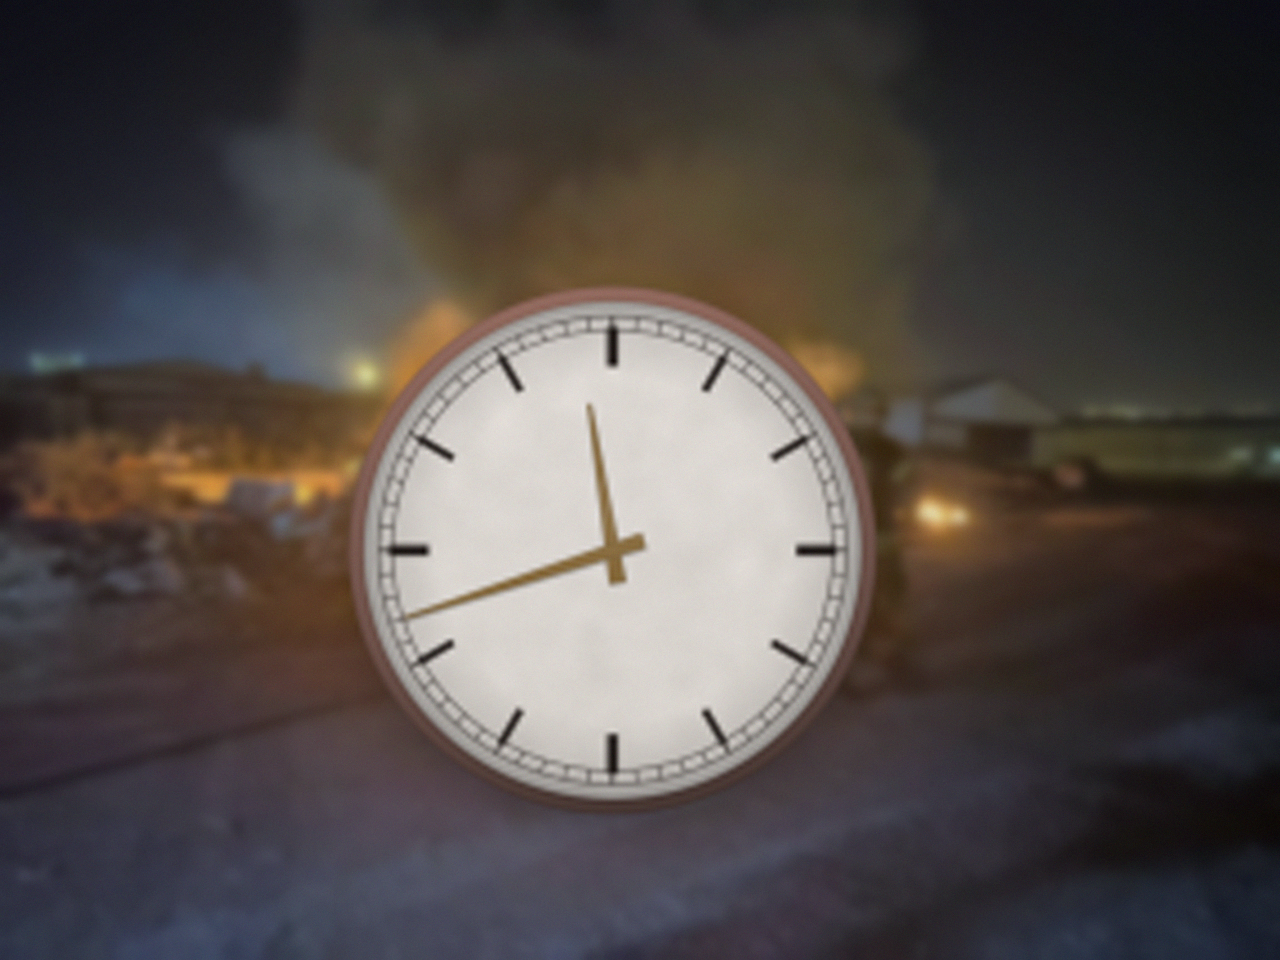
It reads {"hour": 11, "minute": 42}
